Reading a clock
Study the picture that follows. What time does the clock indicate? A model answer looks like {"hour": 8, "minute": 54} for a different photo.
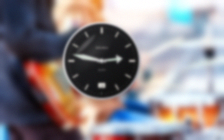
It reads {"hour": 2, "minute": 47}
